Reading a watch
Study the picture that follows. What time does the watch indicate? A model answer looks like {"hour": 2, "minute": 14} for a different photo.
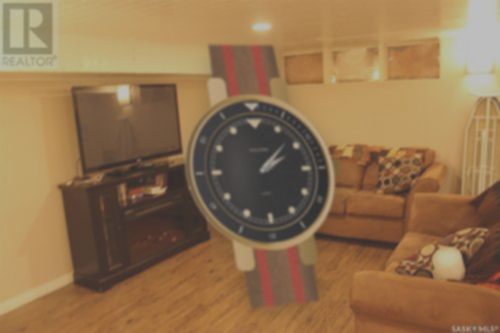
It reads {"hour": 2, "minute": 8}
